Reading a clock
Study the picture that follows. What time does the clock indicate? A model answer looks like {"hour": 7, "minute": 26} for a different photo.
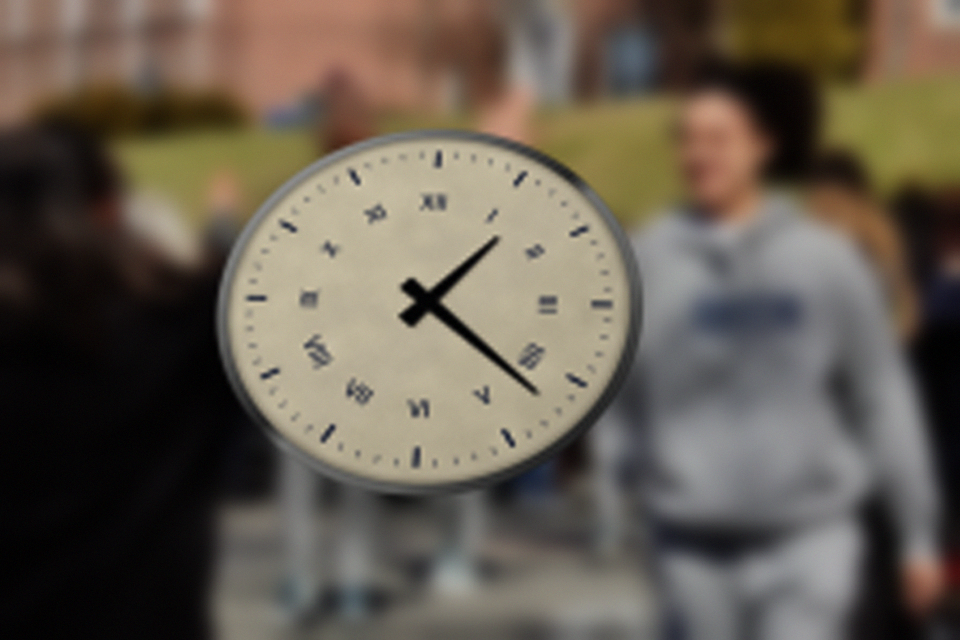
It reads {"hour": 1, "minute": 22}
